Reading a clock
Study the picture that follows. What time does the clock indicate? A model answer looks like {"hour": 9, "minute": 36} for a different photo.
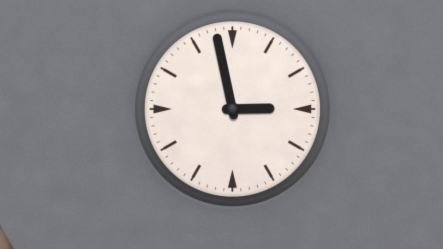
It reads {"hour": 2, "minute": 58}
